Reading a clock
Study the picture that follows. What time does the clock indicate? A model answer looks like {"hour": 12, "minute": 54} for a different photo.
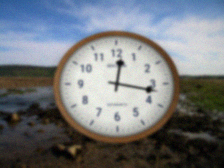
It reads {"hour": 12, "minute": 17}
